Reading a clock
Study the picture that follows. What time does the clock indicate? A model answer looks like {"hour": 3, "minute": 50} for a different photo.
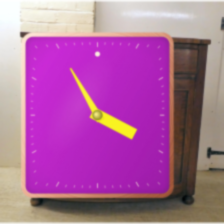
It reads {"hour": 3, "minute": 55}
